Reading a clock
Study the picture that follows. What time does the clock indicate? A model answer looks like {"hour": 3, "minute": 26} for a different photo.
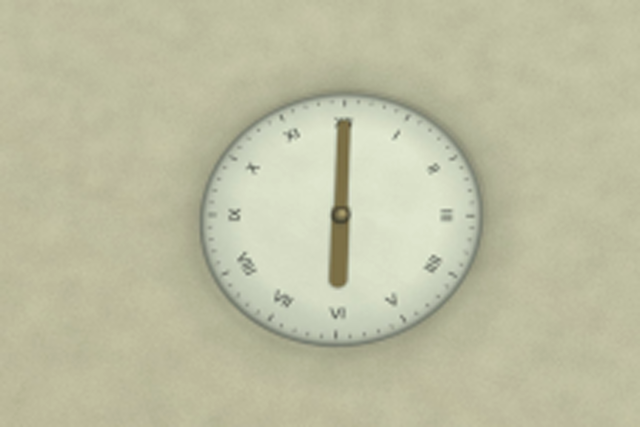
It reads {"hour": 6, "minute": 0}
